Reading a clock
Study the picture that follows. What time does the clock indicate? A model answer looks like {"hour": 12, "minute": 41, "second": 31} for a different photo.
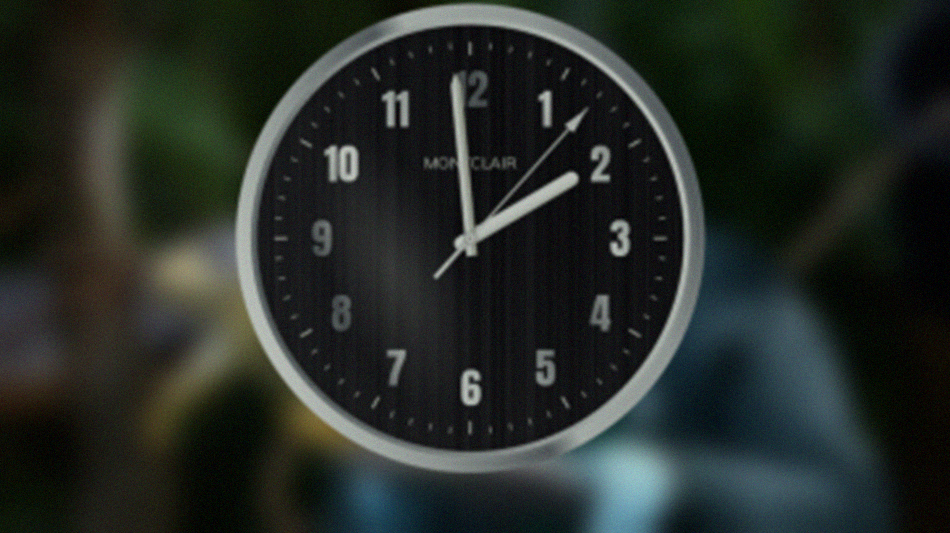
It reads {"hour": 1, "minute": 59, "second": 7}
